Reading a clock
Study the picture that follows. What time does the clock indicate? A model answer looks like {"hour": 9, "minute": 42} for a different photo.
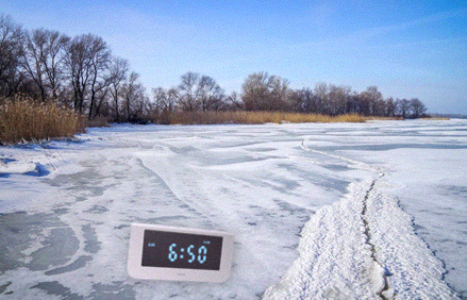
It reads {"hour": 6, "minute": 50}
